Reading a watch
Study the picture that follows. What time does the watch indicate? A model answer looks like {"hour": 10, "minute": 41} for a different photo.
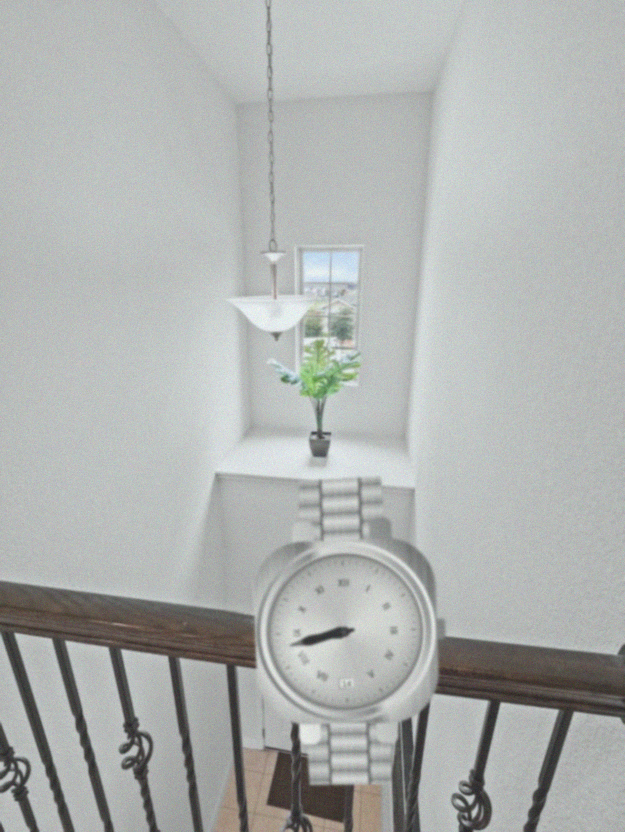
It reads {"hour": 8, "minute": 43}
